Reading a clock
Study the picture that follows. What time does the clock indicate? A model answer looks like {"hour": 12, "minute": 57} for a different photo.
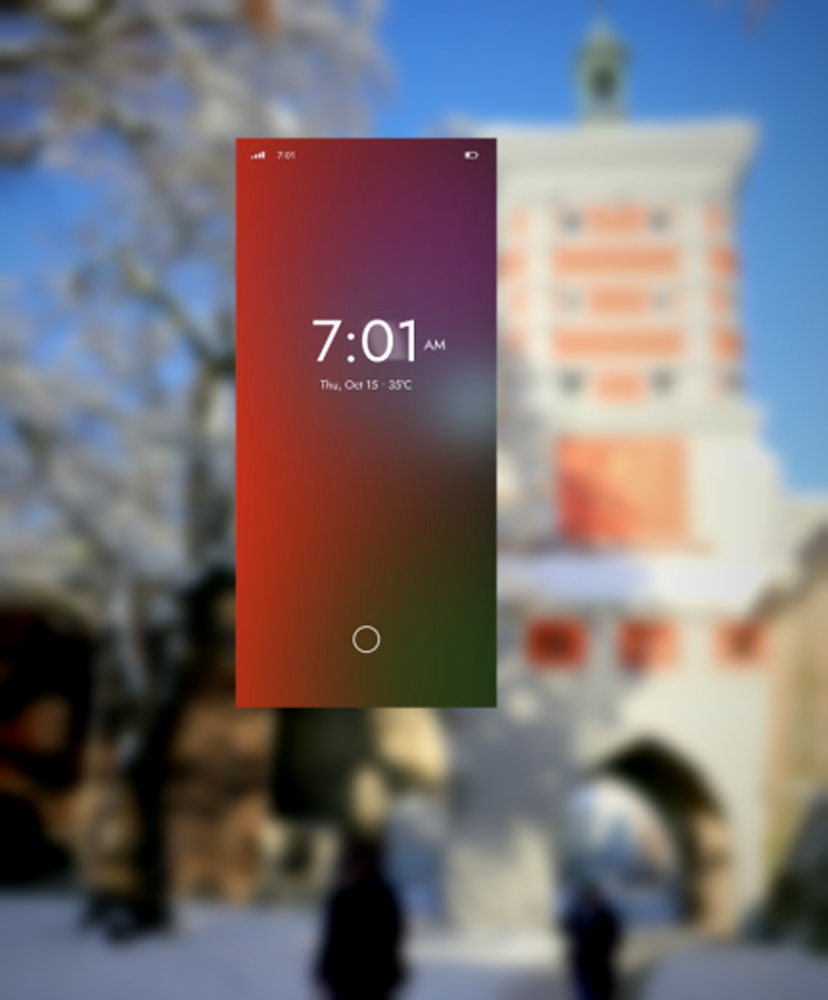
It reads {"hour": 7, "minute": 1}
